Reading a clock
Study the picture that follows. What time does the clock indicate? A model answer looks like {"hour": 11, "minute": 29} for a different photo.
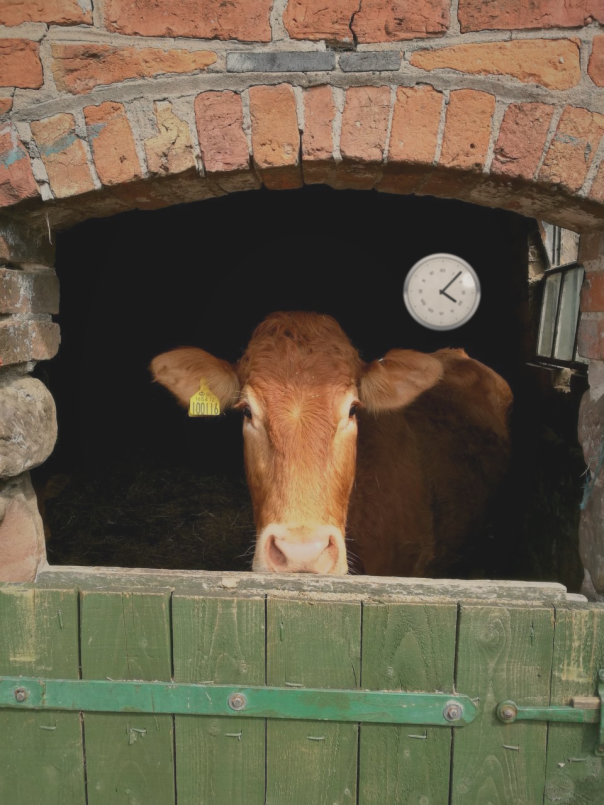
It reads {"hour": 4, "minute": 7}
